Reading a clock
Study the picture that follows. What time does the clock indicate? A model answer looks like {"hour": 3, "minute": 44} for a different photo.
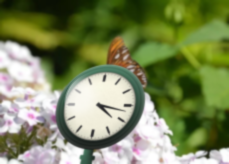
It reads {"hour": 4, "minute": 17}
